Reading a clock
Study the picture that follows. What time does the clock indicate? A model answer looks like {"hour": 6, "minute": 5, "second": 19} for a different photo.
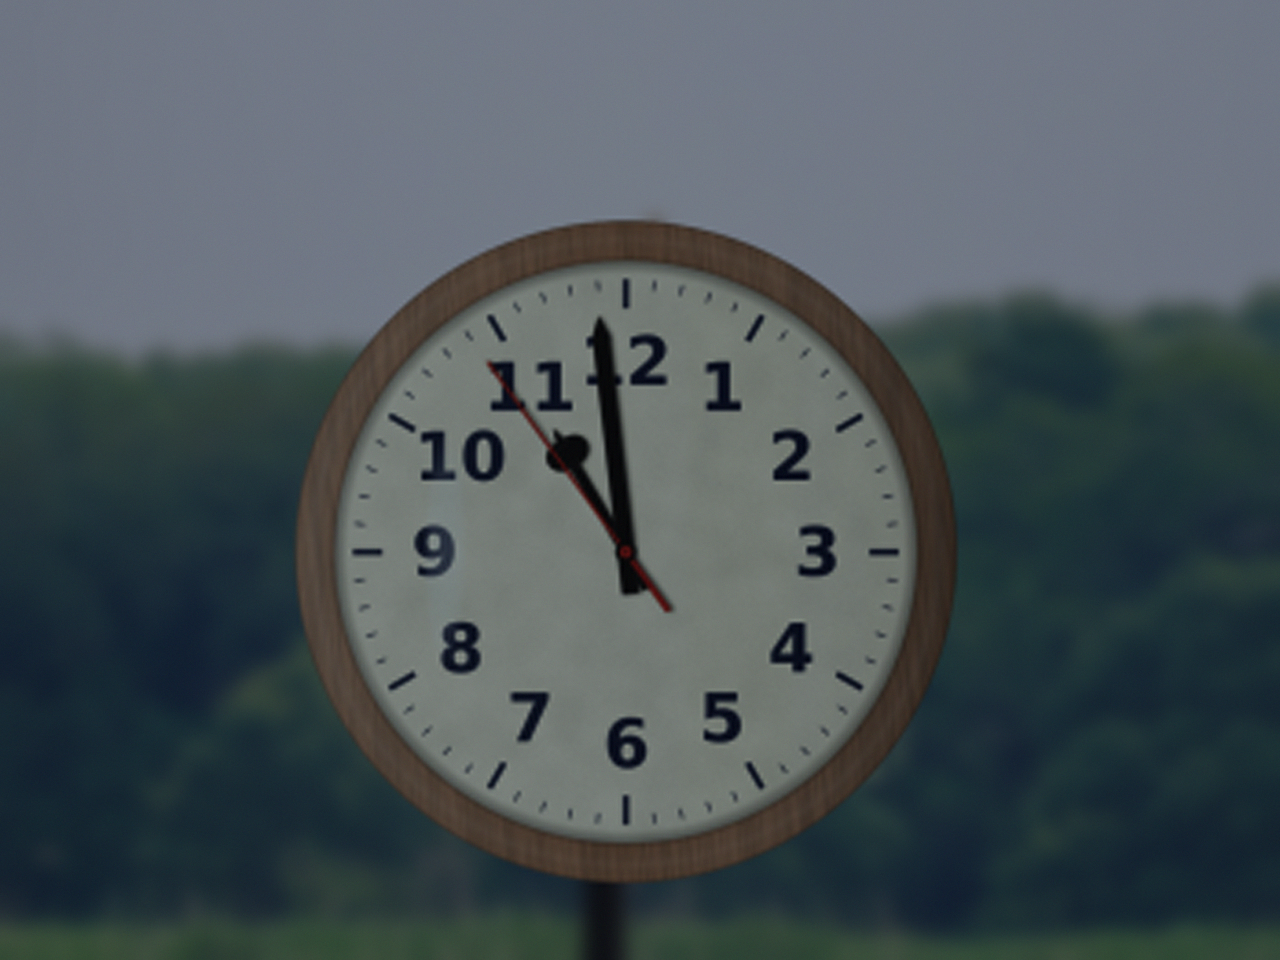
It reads {"hour": 10, "minute": 58, "second": 54}
